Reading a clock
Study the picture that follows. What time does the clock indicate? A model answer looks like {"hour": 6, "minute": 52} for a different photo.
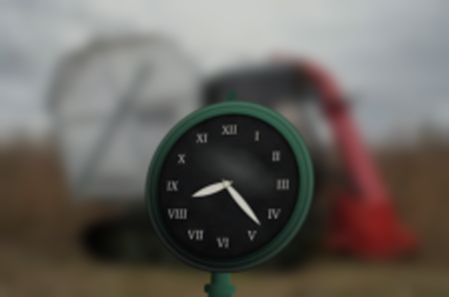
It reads {"hour": 8, "minute": 23}
